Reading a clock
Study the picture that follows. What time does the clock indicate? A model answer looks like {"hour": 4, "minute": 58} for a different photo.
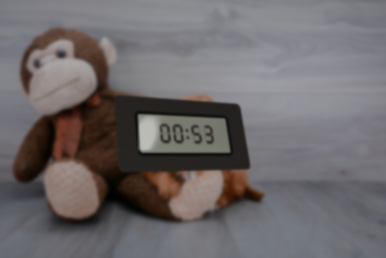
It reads {"hour": 0, "minute": 53}
